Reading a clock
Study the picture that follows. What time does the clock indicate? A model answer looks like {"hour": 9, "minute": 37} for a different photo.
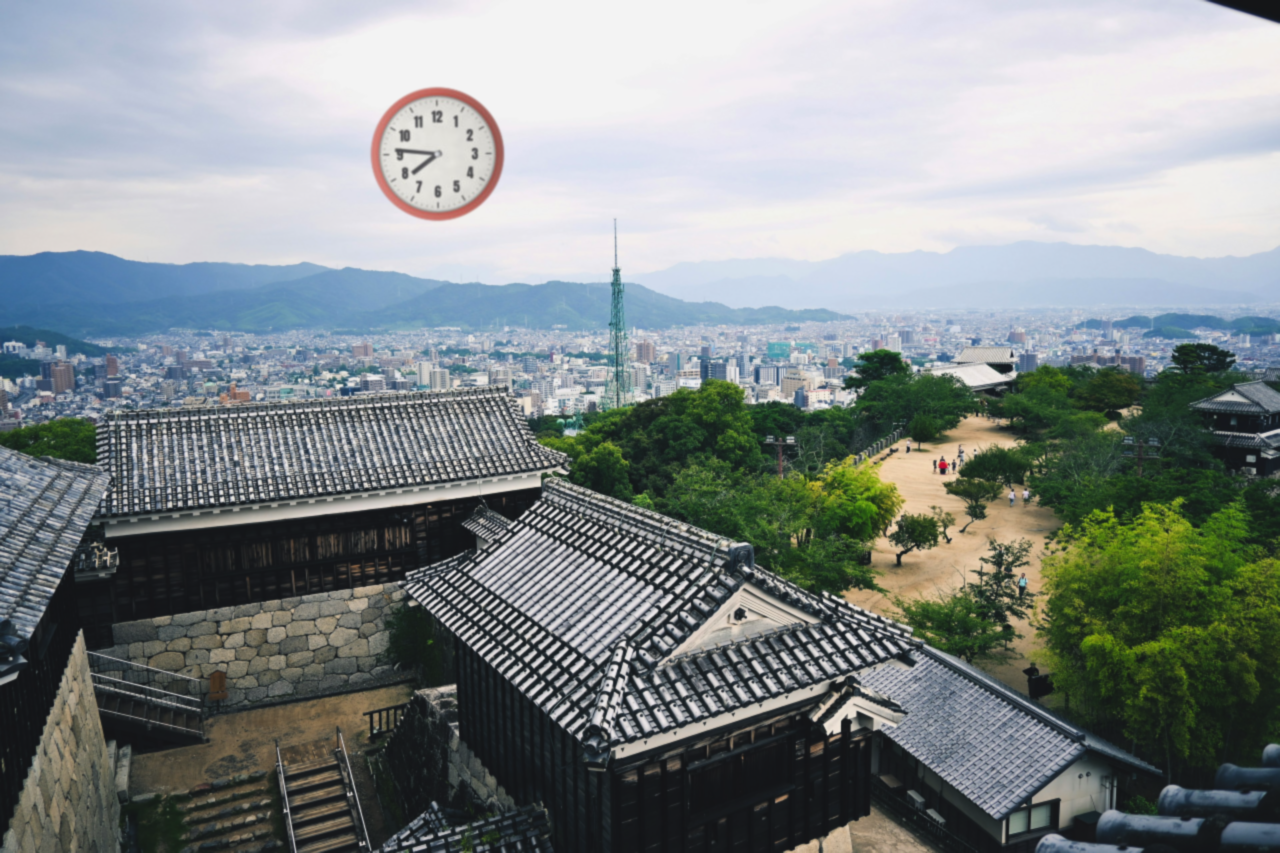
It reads {"hour": 7, "minute": 46}
